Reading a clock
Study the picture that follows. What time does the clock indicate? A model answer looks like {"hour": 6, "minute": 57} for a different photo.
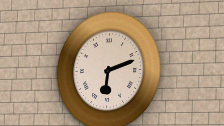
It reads {"hour": 6, "minute": 12}
